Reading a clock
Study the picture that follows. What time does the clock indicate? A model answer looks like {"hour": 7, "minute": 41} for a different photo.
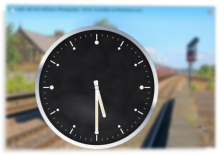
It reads {"hour": 5, "minute": 30}
